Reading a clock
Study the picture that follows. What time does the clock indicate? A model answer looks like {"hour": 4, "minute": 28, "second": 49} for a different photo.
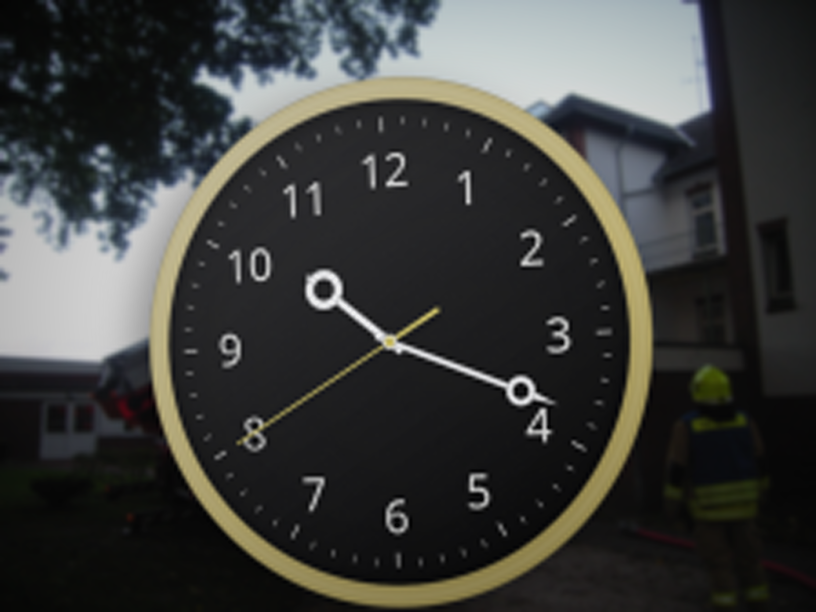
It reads {"hour": 10, "minute": 18, "second": 40}
